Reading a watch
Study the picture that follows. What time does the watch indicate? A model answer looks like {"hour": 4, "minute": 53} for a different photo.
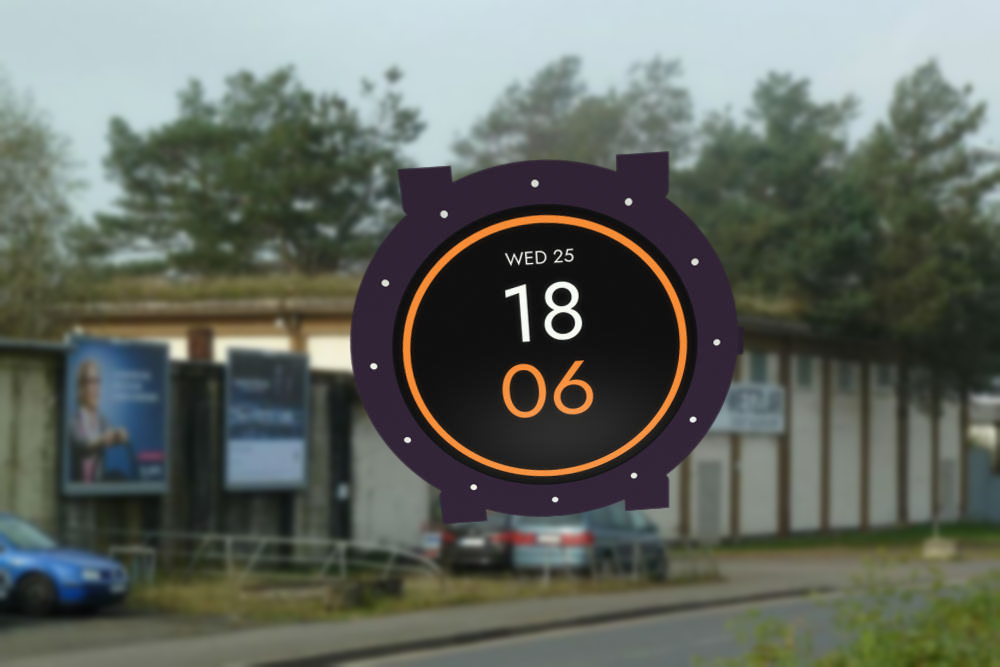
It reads {"hour": 18, "minute": 6}
